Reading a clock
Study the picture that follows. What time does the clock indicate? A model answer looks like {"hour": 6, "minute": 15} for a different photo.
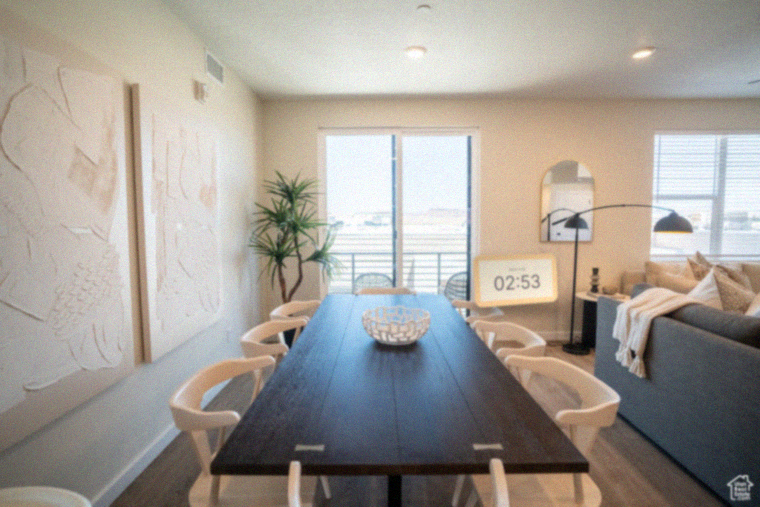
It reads {"hour": 2, "minute": 53}
